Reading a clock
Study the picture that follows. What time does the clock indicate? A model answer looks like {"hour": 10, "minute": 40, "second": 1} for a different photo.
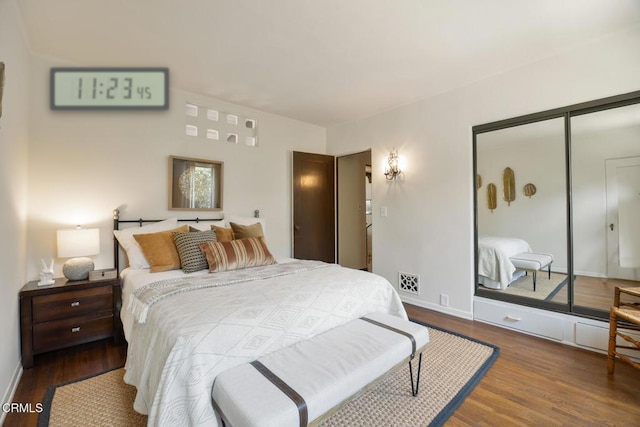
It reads {"hour": 11, "minute": 23, "second": 45}
